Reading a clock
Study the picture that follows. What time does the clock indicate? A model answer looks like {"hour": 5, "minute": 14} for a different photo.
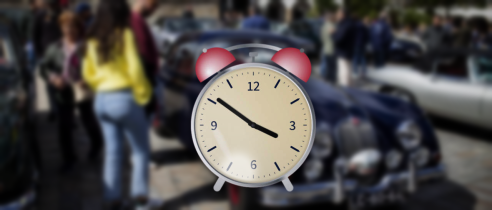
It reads {"hour": 3, "minute": 51}
